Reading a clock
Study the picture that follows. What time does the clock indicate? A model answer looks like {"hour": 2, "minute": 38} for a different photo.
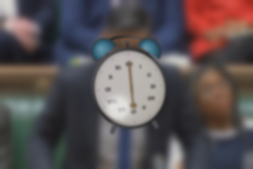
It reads {"hour": 6, "minute": 0}
